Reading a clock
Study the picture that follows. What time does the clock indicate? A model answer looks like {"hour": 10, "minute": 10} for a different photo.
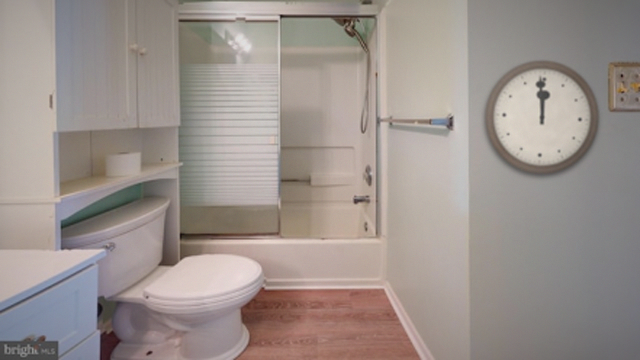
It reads {"hour": 11, "minute": 59}
